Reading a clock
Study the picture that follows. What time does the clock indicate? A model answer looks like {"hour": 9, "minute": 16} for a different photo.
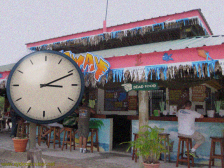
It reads {"hour": 3, "minute": 11}
